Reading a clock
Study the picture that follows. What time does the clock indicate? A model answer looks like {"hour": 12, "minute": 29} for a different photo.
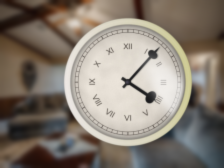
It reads {"hour": 4, "minute": 7}
